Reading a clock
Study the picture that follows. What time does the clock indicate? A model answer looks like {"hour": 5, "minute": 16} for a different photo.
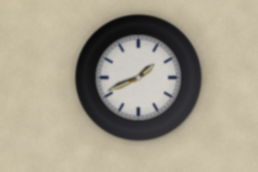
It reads {"hour": 1, "minute": 41}
